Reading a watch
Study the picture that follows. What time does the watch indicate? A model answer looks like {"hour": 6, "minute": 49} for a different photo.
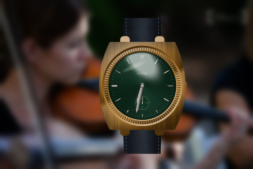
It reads {"hour": 6, "minute": 32}
